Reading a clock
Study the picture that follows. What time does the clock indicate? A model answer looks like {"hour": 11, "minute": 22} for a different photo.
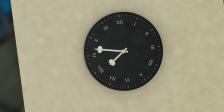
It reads {"hour": 7, "minute": 47}
